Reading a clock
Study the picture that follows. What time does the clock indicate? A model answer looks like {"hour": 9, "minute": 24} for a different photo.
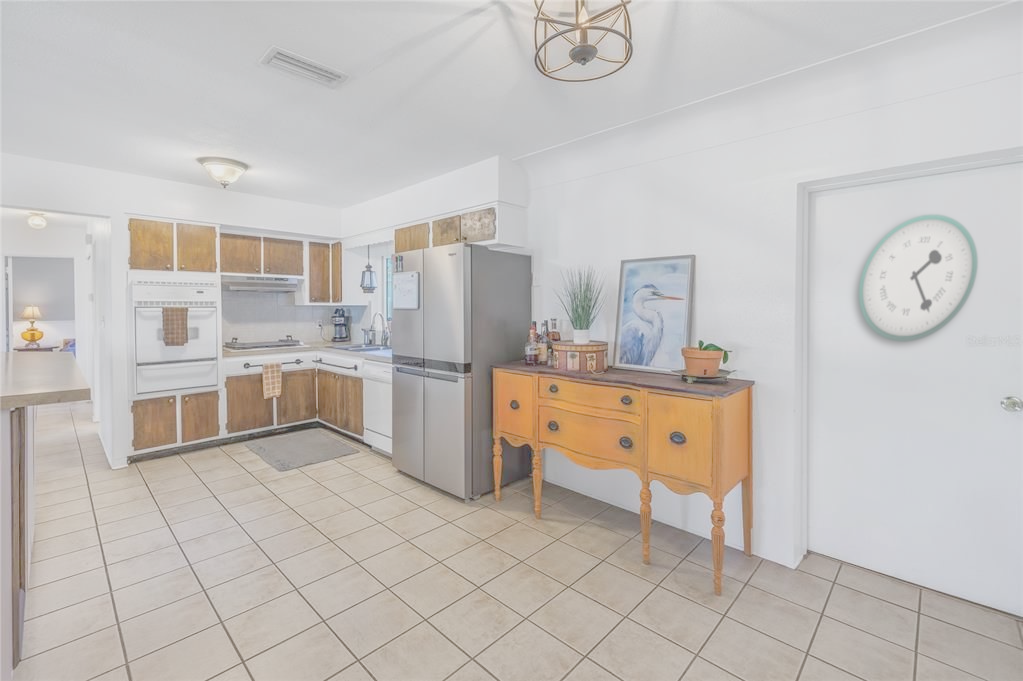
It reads {"hour": 1, "minute": 24}
